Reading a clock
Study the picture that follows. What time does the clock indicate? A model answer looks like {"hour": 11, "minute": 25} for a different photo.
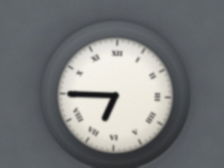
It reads {"hour": 6, "minute": 45}
